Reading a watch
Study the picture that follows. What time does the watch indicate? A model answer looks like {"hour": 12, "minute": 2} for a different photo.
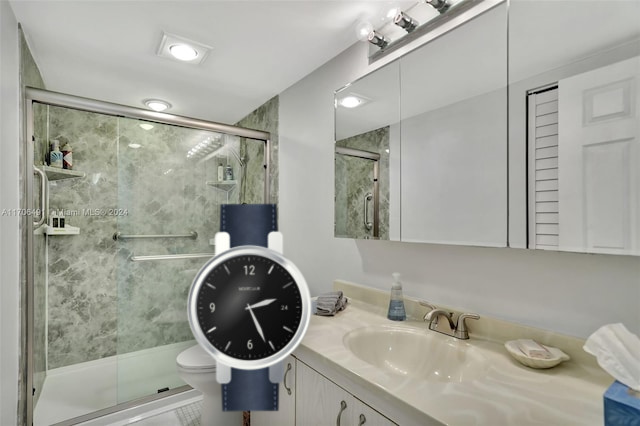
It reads {"hour": 2, "minute": 26}
